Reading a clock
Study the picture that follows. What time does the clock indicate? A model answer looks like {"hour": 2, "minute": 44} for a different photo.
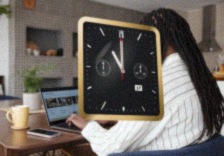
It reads {"hour": 11, "minute": 0}
